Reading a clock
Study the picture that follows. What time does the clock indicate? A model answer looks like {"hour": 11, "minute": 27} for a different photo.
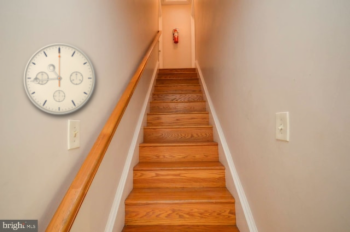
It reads {"hour": 10, "minute": 44}
